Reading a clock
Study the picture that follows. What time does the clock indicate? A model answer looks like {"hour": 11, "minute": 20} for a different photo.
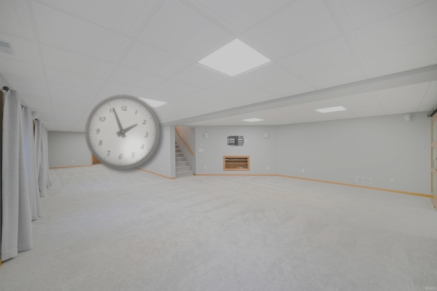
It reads {"hour": 1, "minute": 56}
